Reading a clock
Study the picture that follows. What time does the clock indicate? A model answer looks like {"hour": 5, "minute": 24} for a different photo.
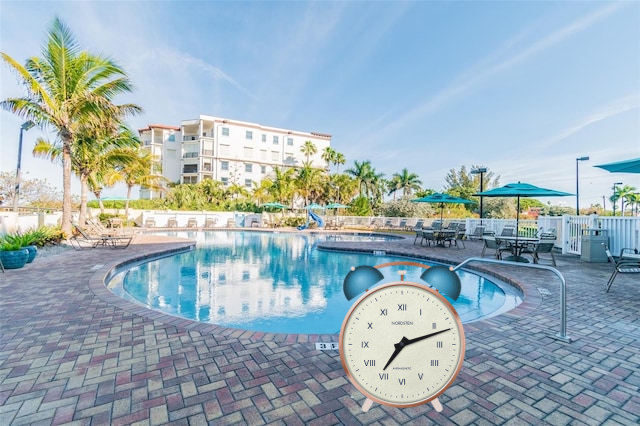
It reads {"hour": 7, "minute": 12}
